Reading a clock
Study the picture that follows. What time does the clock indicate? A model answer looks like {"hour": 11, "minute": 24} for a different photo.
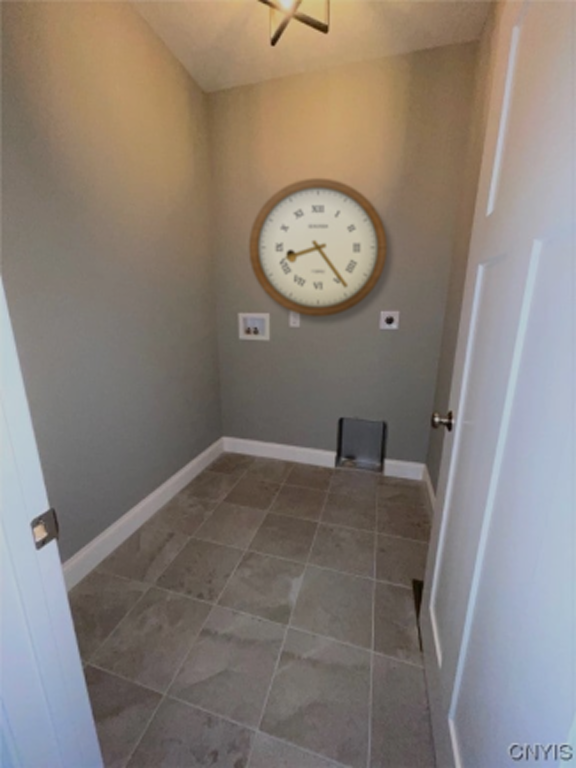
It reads {"hour": 8, "minute": 24}
